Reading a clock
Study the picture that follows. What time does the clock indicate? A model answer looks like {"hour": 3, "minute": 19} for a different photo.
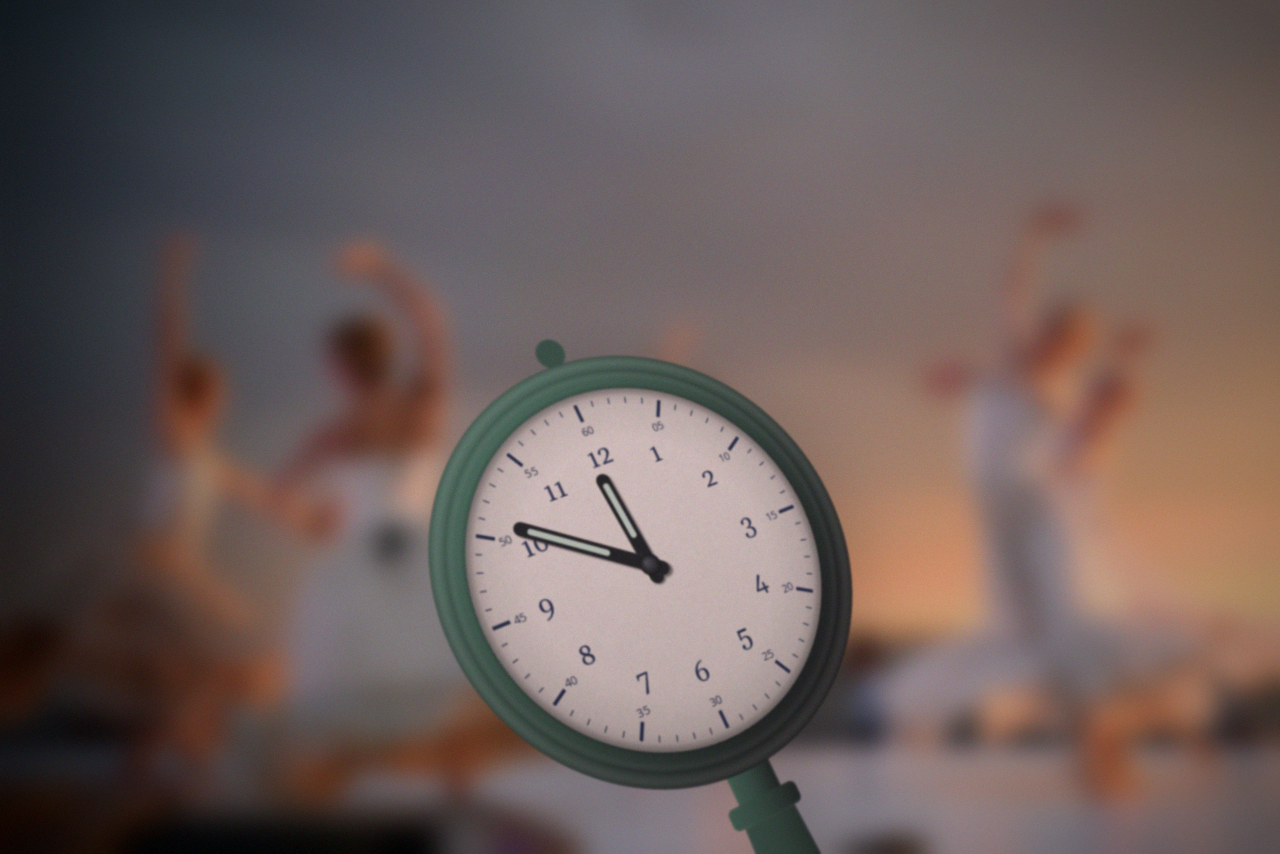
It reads {"hour": 11, "minute": 51}
